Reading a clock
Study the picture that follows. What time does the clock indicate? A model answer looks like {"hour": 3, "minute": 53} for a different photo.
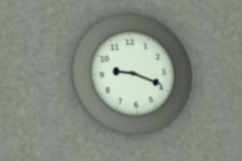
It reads {"hour": 9, "minute": 19}
